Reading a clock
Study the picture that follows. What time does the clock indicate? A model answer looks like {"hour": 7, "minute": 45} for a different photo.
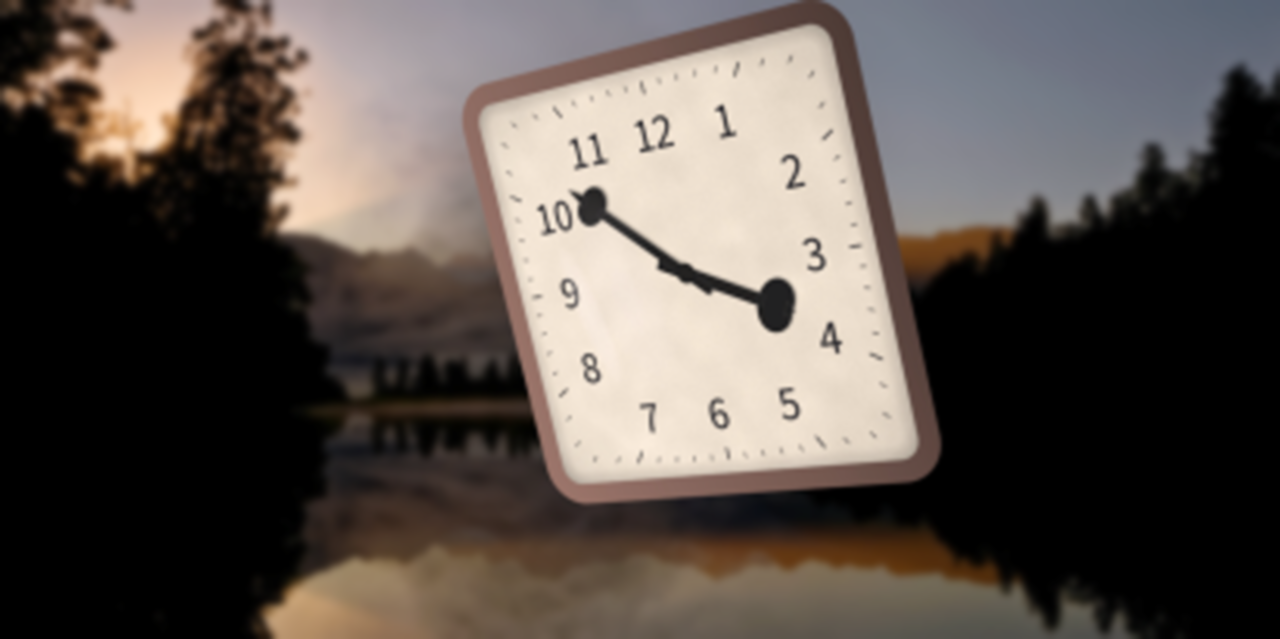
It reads {"hour": 3, "minute": 52}
